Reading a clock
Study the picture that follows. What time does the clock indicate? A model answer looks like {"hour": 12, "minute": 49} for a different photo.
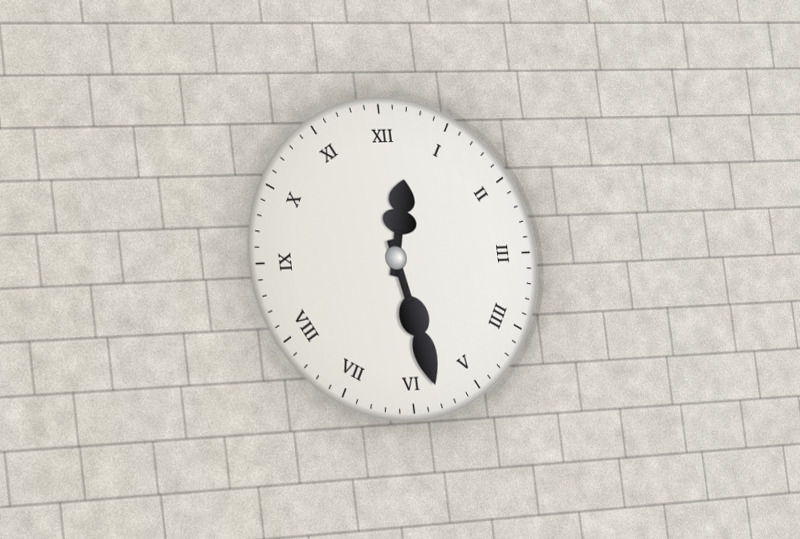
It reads {"hour": 12, "minute": 28}
